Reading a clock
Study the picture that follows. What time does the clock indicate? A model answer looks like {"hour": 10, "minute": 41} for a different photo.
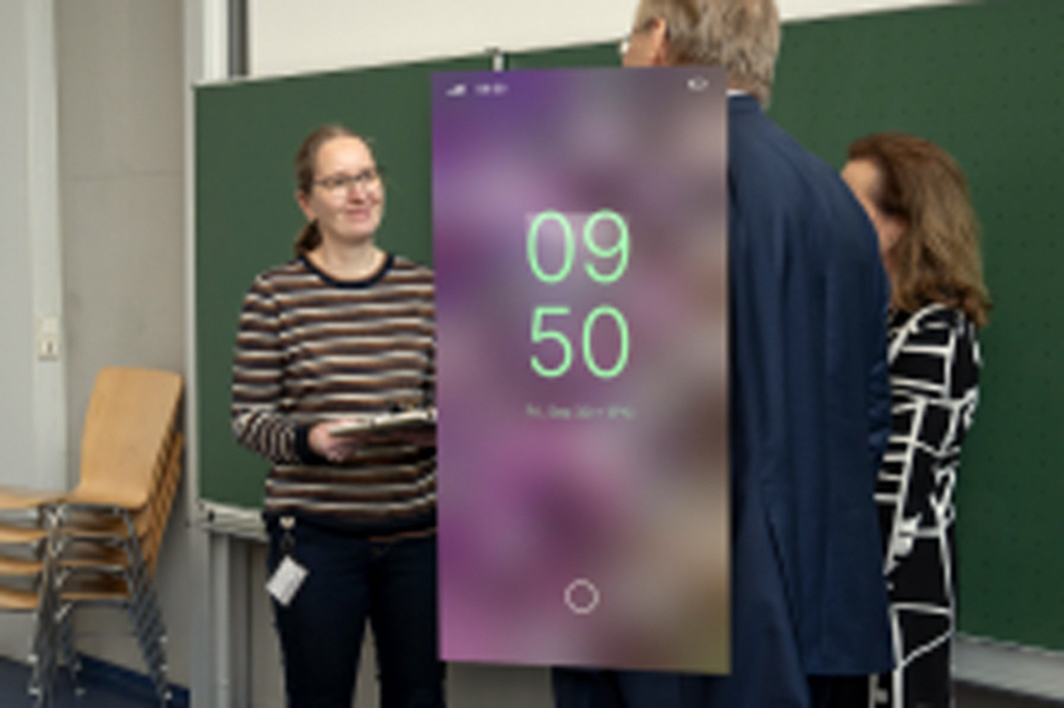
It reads {"hour": 9, "minute": 50}
